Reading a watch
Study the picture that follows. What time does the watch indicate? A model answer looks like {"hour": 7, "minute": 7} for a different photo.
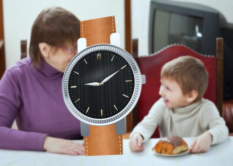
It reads {"hour": 9, "minute": 10}
